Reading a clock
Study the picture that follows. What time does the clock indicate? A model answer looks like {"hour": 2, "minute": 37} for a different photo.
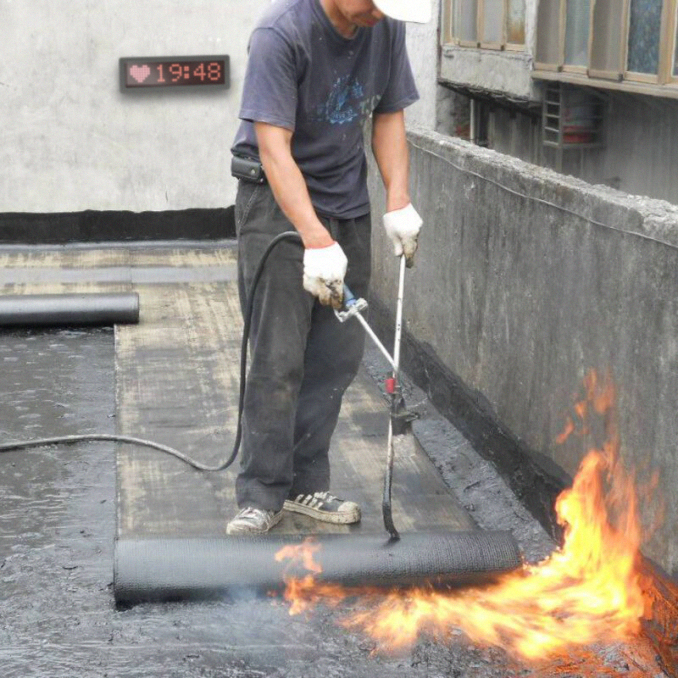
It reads {"hour": 19, "minute": 48}
